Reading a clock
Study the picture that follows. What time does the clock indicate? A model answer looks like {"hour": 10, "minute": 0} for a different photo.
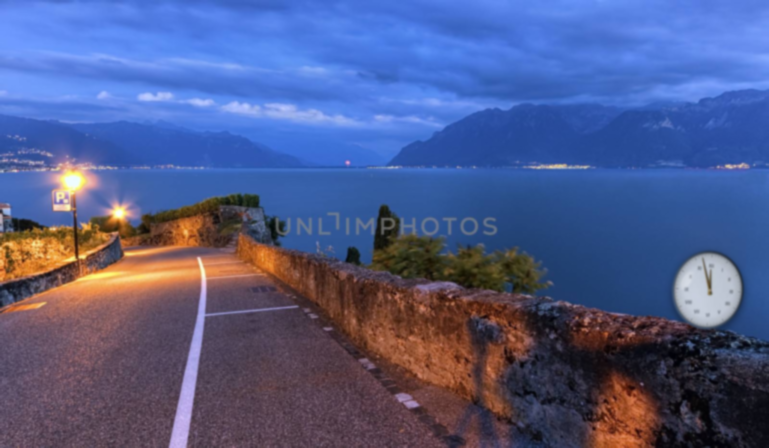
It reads {"hour": 11, "minute": 57}
